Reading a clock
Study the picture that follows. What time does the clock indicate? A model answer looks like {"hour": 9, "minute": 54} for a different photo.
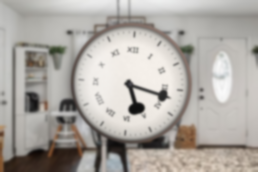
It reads {"hour": 5, "minute": 17}
